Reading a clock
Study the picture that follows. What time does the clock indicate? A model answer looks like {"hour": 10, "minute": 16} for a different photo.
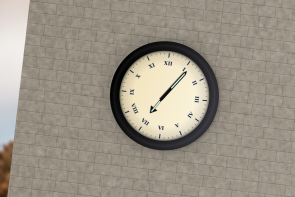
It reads {"hour": 7, "minute": 6}
